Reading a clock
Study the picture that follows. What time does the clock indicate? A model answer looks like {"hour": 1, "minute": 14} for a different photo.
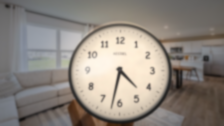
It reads {"hour": 4, "minute": 32}
